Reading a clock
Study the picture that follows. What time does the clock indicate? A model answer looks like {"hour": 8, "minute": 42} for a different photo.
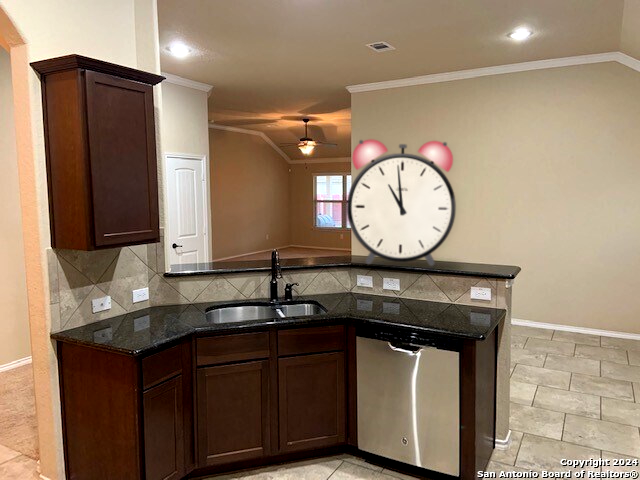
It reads {"hour": 10, "minute": 59}
